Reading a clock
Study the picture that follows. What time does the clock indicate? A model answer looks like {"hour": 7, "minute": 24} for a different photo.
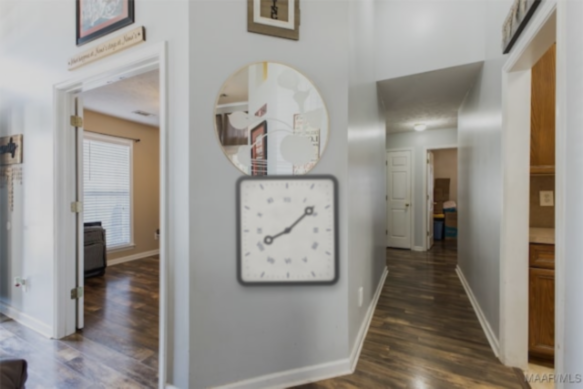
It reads {"hour": 8, "minute": 8}
